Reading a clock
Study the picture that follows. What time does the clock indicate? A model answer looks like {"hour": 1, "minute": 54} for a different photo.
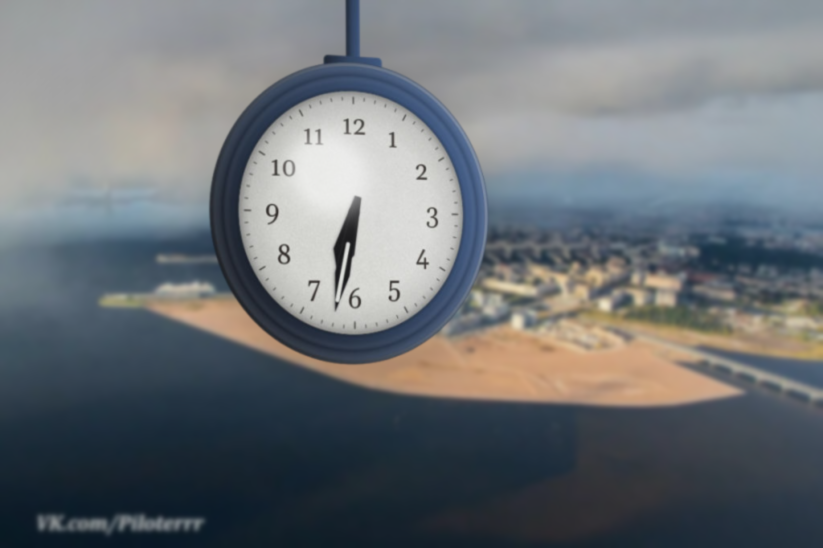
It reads {"hour": 6, "minute": 32}
